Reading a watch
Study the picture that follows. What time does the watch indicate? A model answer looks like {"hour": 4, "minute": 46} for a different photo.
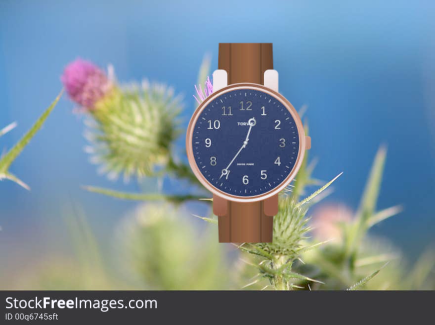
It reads {"hour": 12, "minute": 36}
